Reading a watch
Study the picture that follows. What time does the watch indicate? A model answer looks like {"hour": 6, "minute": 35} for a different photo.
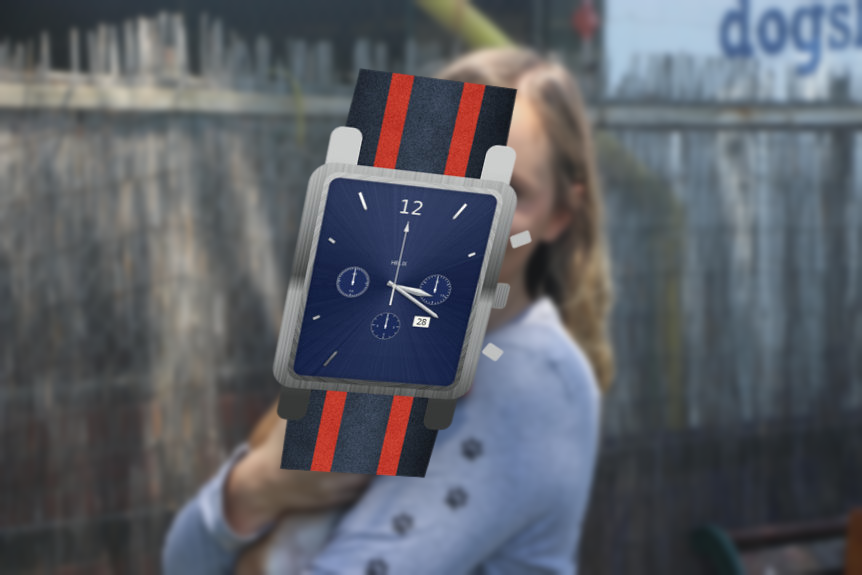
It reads {"hour": 3, "minute": 20}
